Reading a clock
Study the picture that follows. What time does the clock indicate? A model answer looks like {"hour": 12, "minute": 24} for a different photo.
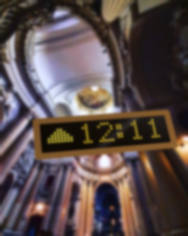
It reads {"hour": 12, "minute": 11}
